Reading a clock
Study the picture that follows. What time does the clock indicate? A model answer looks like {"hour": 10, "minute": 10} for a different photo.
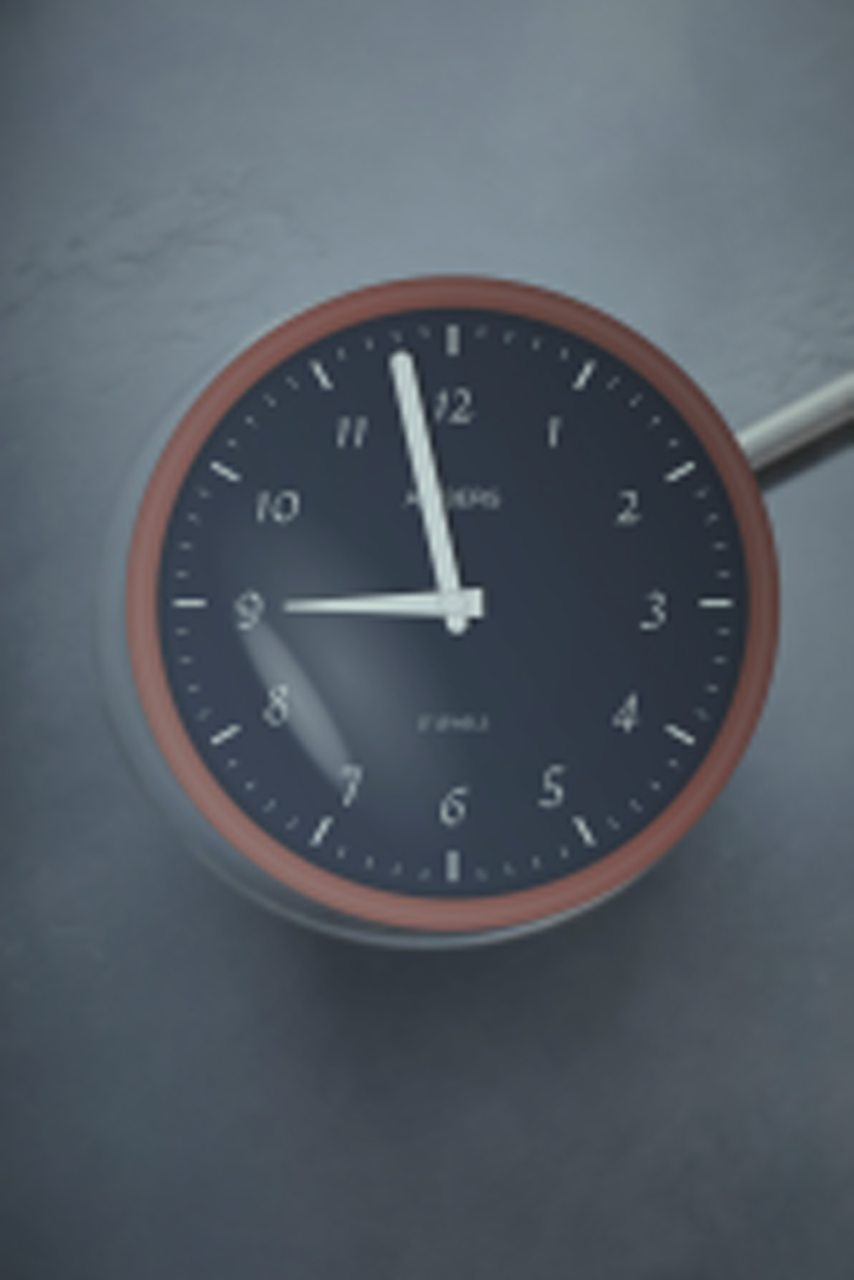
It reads {"hour": 8, "minute": 58}
